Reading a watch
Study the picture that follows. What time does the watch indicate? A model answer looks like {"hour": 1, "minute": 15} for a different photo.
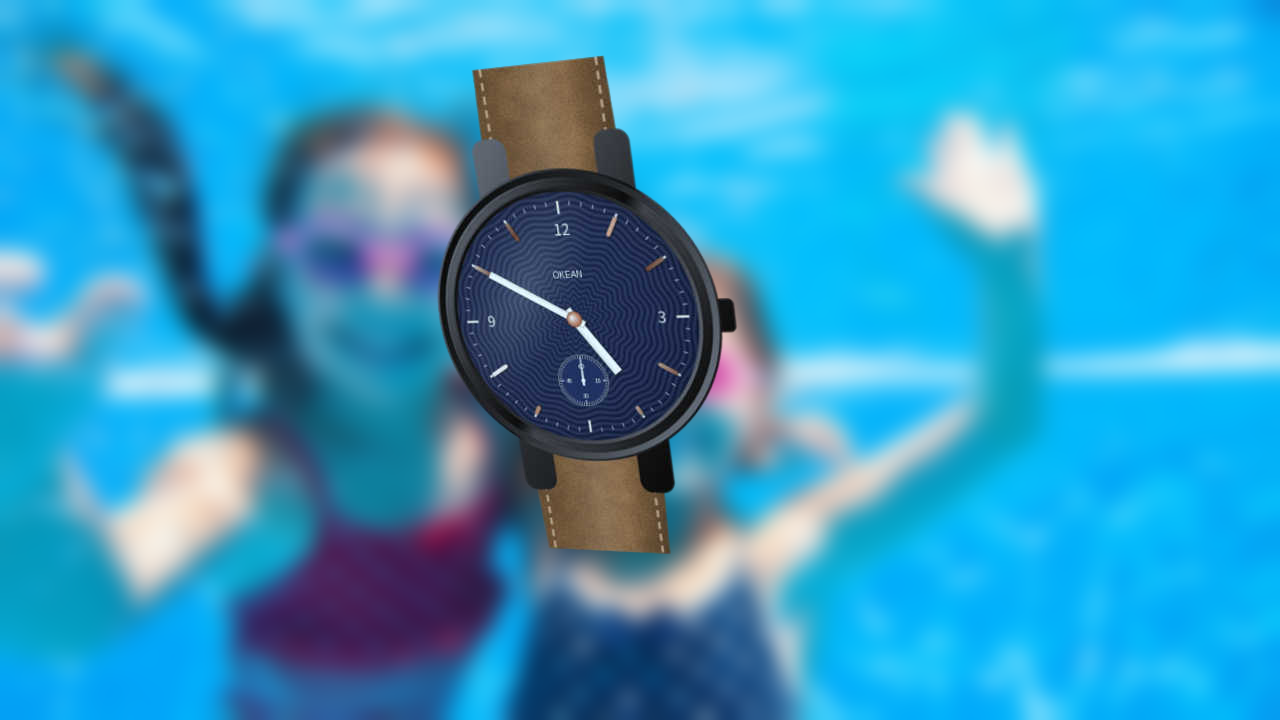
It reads {"hour": 4, "minute": 50}
